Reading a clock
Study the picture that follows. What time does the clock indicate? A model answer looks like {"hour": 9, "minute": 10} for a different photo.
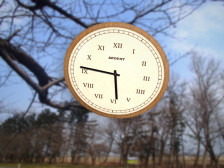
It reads {"hour": 5, "minute": 46}
